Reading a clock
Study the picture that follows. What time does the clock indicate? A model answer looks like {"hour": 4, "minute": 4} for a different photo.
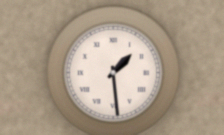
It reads {"hour": 1, "minute": 29}
